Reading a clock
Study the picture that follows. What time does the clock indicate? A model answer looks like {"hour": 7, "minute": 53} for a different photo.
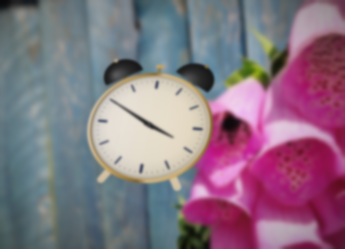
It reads {"hour": 3, "minute": 50}
